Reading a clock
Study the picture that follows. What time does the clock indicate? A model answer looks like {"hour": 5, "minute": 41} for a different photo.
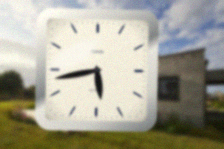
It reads {"hour": 5, "minute": 43}
